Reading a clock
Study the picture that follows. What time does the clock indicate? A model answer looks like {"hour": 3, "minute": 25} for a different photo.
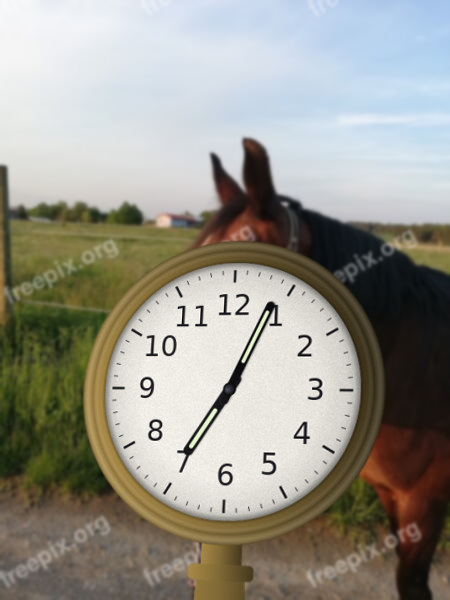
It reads {"hour": 7, "minute": 4}
